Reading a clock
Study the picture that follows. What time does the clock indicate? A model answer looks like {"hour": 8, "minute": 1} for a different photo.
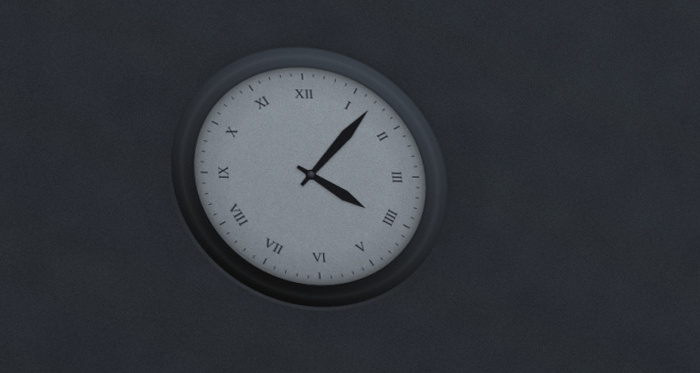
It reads {"hour": 4, "minute": 7}
